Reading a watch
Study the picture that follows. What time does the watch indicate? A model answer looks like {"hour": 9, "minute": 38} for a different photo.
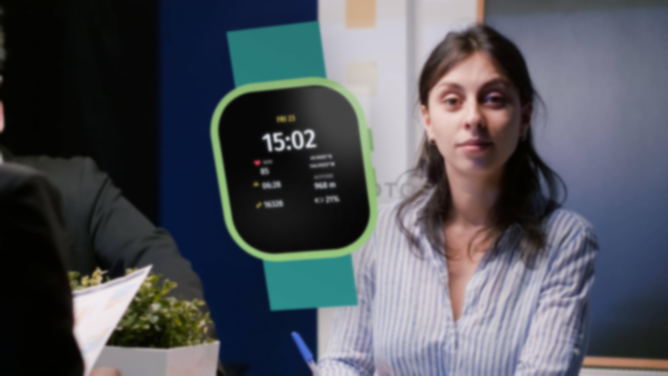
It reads {"hour": 15, "minute": 2}
